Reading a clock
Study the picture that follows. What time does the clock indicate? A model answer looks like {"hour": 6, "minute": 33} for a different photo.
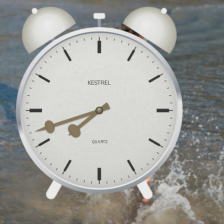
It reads {"hour": 7, "minute": 42}
